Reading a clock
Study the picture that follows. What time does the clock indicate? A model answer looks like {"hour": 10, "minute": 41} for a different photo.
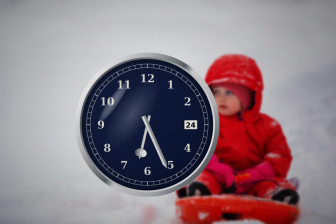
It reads {"hour": 6, "minute": 26}
